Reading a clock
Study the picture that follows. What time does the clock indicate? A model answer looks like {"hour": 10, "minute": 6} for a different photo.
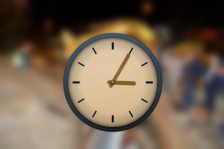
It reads {"hour": 3, "minute": 5}
